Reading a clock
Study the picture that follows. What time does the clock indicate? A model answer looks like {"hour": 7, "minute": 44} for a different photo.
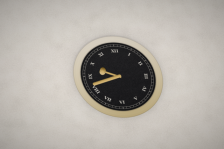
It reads {"hour": 9, "minute": 42}
